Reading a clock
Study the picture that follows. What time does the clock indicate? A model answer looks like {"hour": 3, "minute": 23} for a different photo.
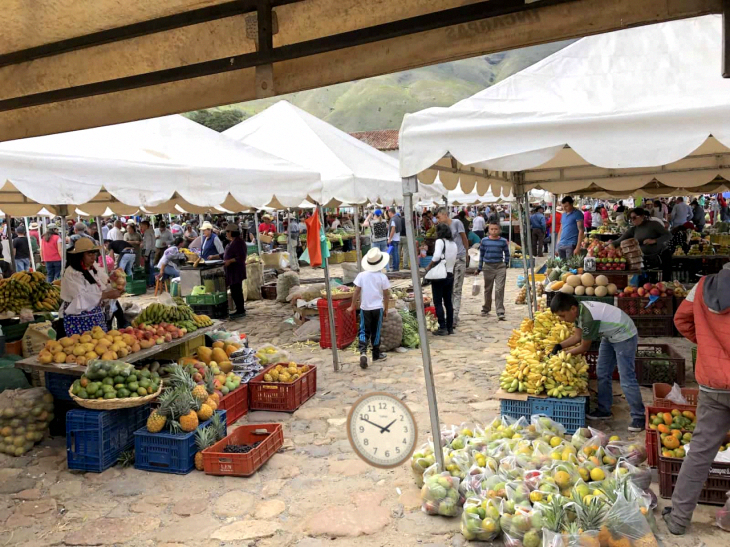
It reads {"hour": 1, "minute": 49}
